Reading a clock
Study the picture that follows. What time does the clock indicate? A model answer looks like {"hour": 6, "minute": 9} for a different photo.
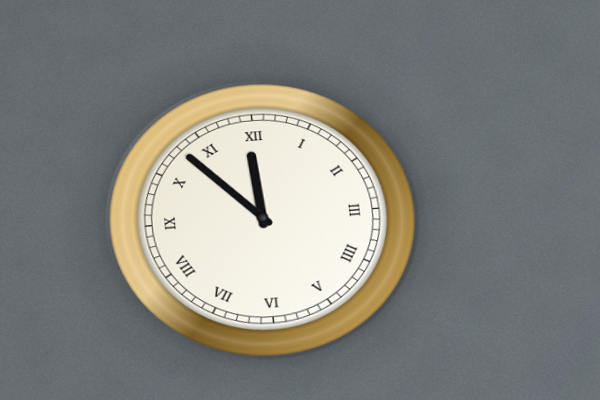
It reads {"hour": 11, "minute": 53}
